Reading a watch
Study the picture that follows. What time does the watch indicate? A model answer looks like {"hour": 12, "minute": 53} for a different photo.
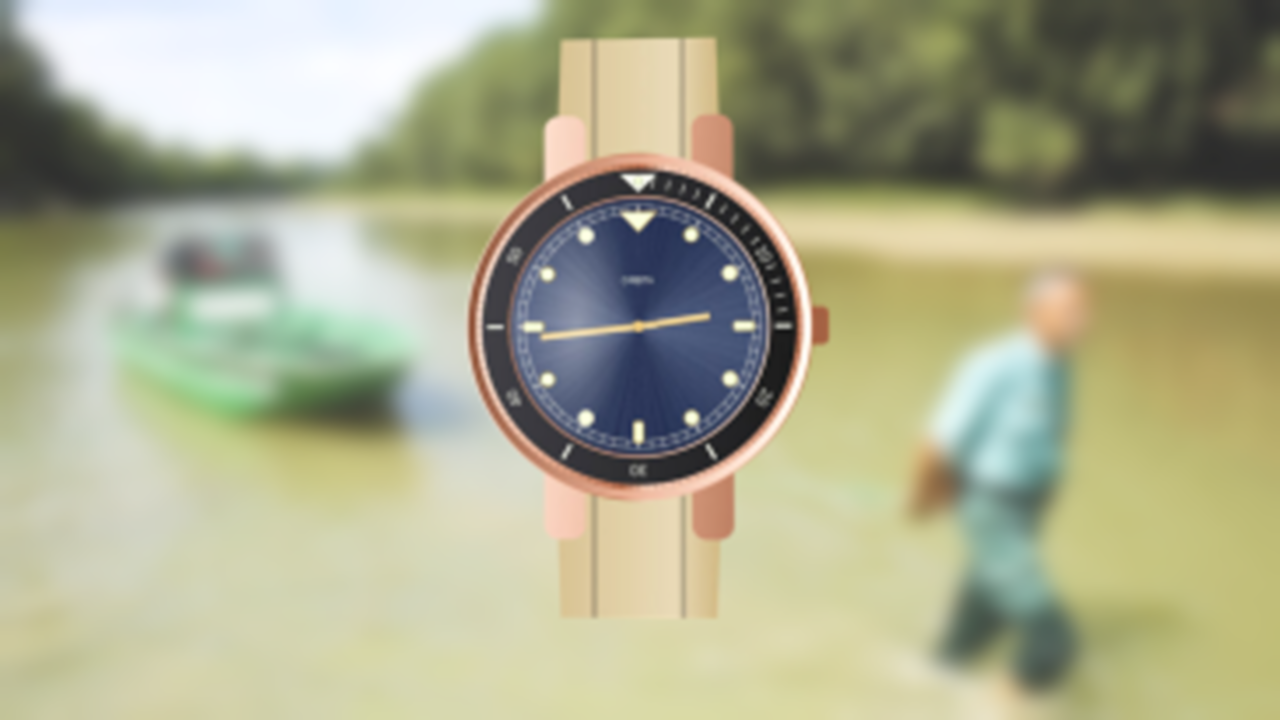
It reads {"hour": 2, "minute": 44}
